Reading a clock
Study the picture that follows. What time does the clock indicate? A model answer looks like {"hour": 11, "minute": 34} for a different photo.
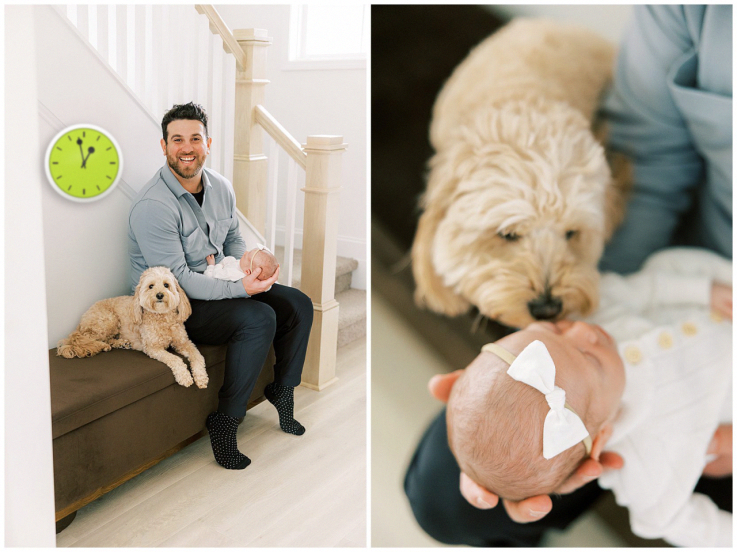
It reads {"hour": 12, "minute": 58}
